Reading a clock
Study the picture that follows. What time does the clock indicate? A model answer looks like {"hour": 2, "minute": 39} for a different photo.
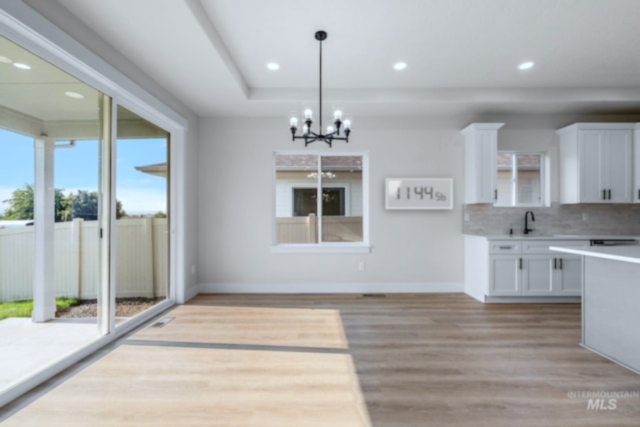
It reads {"hour": 11, "minute": 44}
